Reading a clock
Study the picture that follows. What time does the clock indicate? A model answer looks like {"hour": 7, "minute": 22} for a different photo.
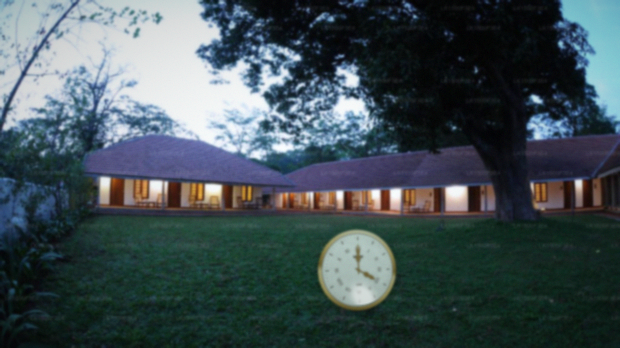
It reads {"hour": 4, "minute": 0}
